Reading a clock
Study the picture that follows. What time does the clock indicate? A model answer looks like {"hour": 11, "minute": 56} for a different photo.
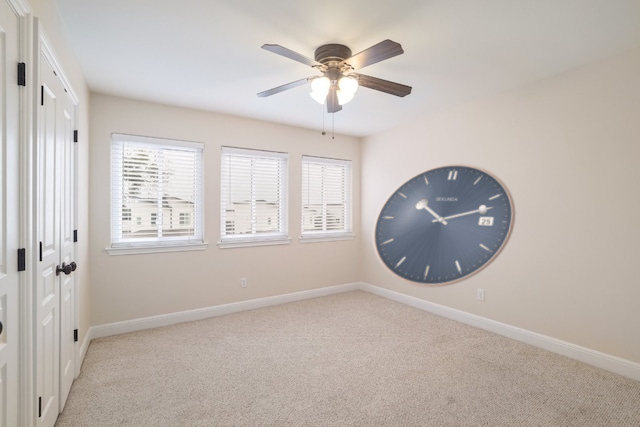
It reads {"hour": 10, "minute": 12}
